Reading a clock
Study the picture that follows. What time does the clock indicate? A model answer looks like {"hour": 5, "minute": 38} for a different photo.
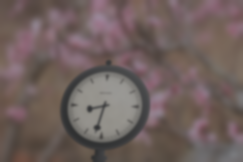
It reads {"hour": 8, "minute": 32}
